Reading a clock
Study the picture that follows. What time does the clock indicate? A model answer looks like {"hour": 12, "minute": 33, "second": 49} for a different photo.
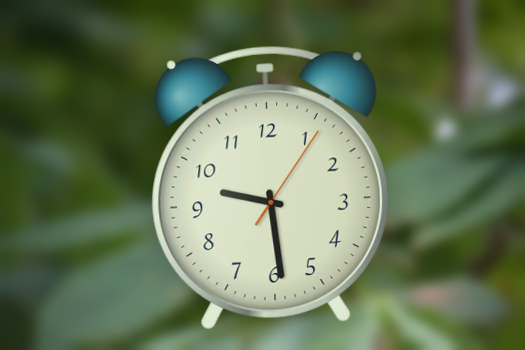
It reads {"hour": 9, "minute": 29, "second": 6}
